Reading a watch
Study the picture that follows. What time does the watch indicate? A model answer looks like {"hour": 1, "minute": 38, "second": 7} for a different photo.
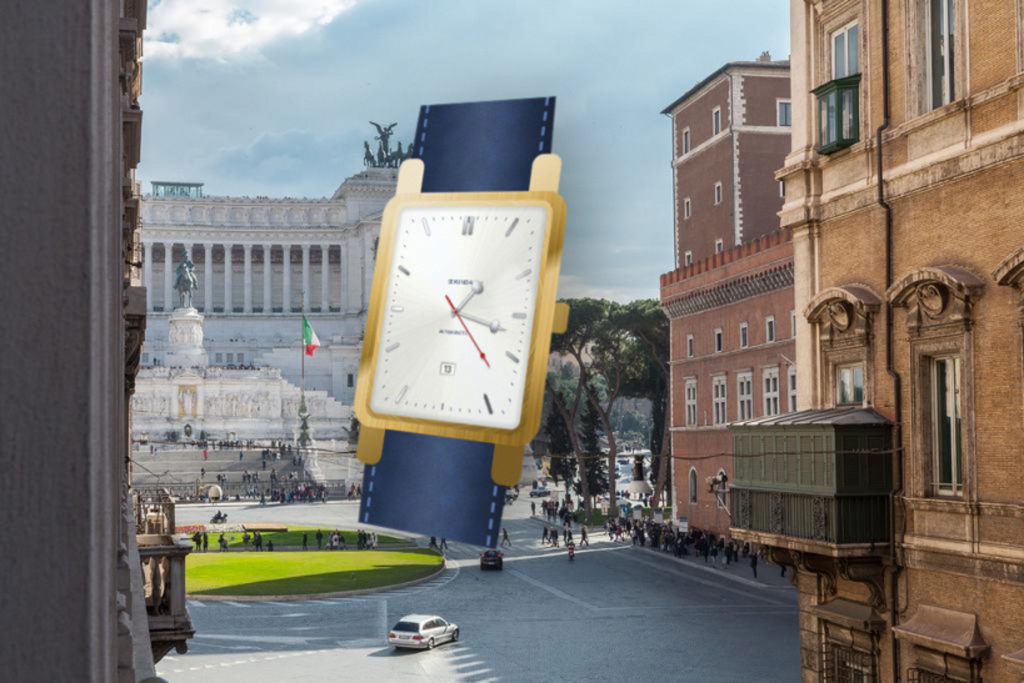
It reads {"hour": 1, "minute": 17, "second": 23}
